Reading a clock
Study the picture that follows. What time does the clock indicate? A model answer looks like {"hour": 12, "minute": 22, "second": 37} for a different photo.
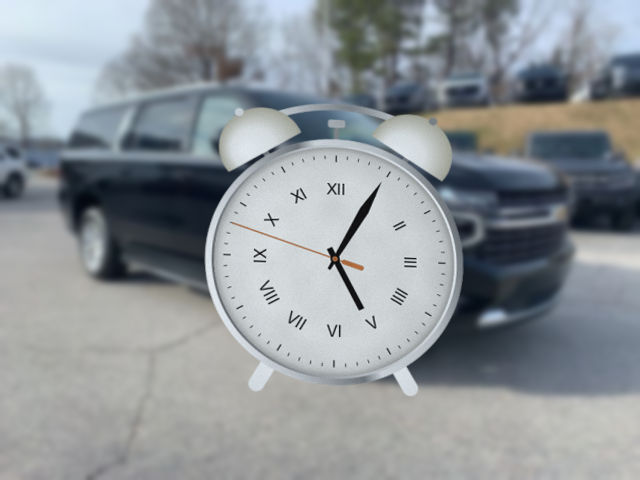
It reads {"hour": 5, "minute": 4, "second": 48}
